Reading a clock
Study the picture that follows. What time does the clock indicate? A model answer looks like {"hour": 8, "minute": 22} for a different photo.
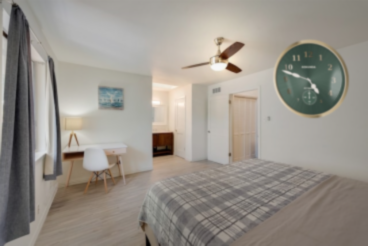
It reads {"hour": 4, "minute": 48}
